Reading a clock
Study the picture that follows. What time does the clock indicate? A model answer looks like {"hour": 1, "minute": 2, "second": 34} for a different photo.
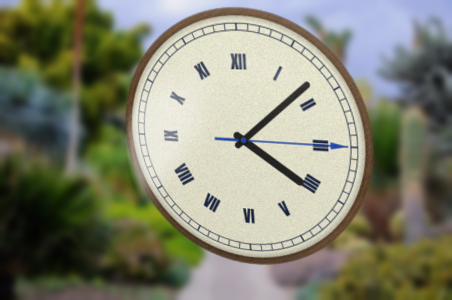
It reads {"hour": 4, "minute": 8, "second": 15}
